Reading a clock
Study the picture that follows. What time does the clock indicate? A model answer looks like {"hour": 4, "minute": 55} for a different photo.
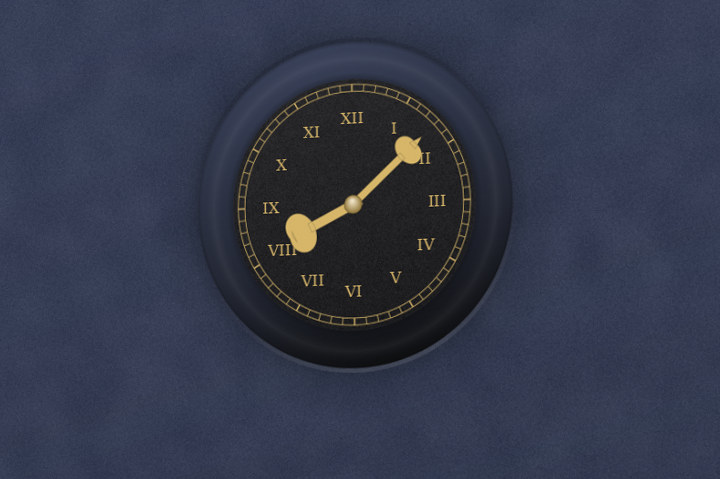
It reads {"hour": 8, "minute": 8}
